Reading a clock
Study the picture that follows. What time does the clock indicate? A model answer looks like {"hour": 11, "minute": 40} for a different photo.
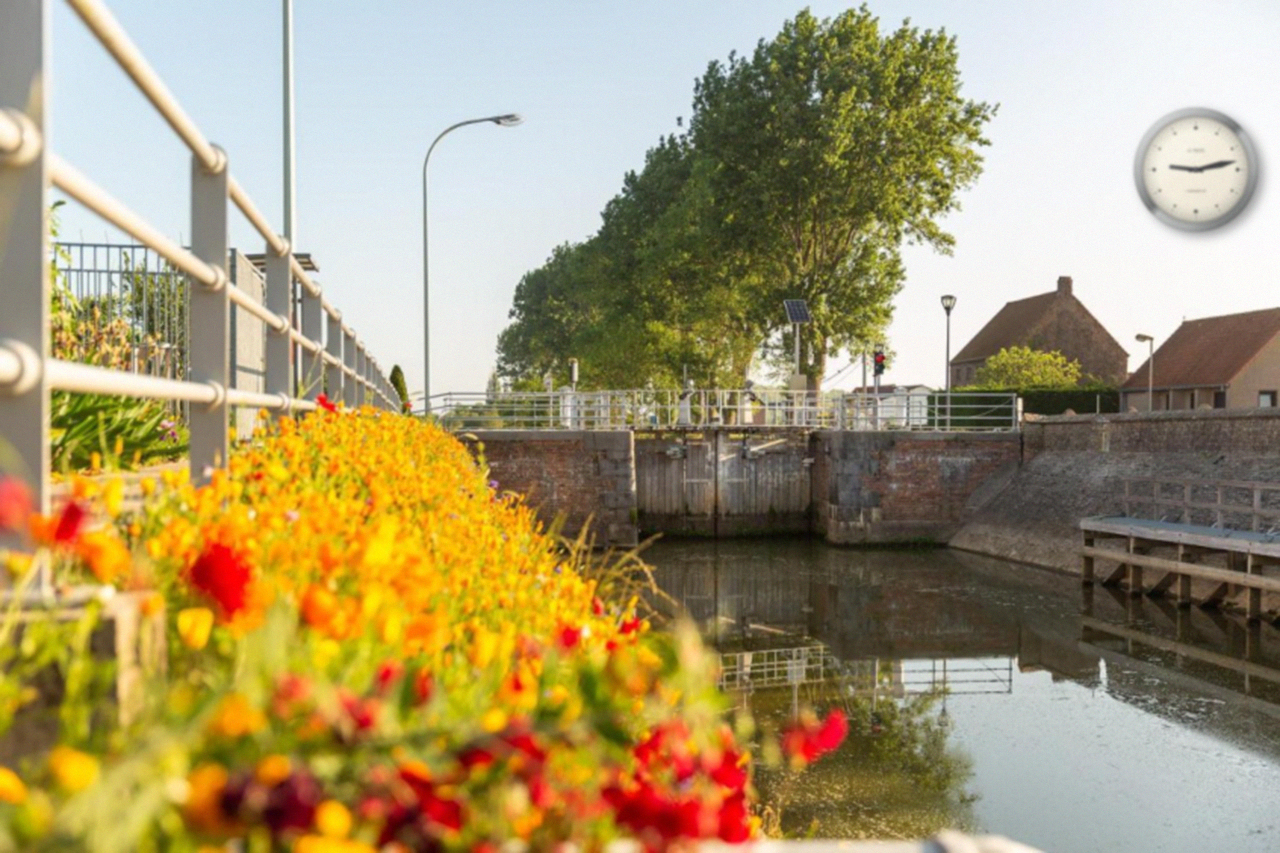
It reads {"hour": 9, "minute": 13}
